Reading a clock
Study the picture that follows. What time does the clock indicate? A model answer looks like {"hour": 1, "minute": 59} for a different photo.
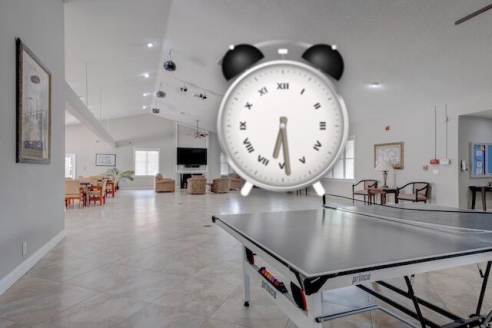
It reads {"hour": 6, "minute": 29}
